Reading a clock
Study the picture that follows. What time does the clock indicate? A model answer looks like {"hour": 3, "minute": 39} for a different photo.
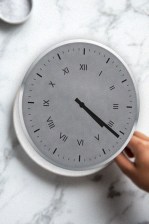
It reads {"hour": 4, "minute": 21}
